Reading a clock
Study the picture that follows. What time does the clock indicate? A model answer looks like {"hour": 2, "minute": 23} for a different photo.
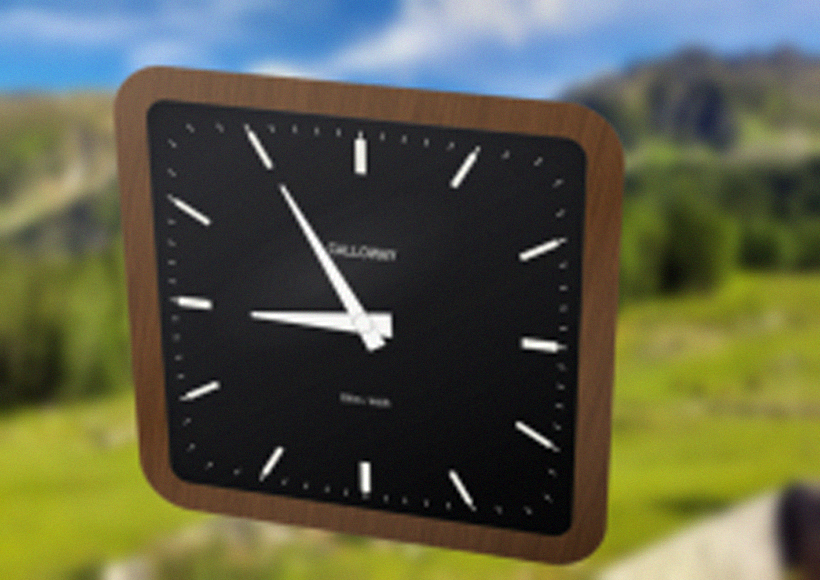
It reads {"hour": 8, "minute": 55}
